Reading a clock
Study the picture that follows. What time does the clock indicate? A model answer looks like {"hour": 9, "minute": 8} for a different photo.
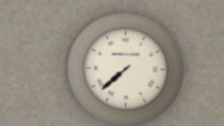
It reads {"hour": 7, "minute": 38}
